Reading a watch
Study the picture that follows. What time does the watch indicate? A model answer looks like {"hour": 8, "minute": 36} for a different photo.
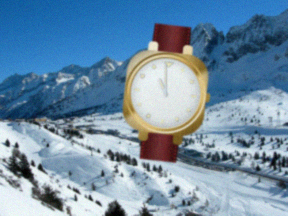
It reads {"hour": 10, "minute": 59}
